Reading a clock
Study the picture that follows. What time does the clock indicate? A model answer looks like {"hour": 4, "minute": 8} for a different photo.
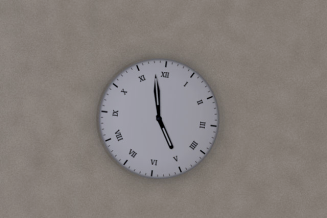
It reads {"hour": 4, "minute": 58}
